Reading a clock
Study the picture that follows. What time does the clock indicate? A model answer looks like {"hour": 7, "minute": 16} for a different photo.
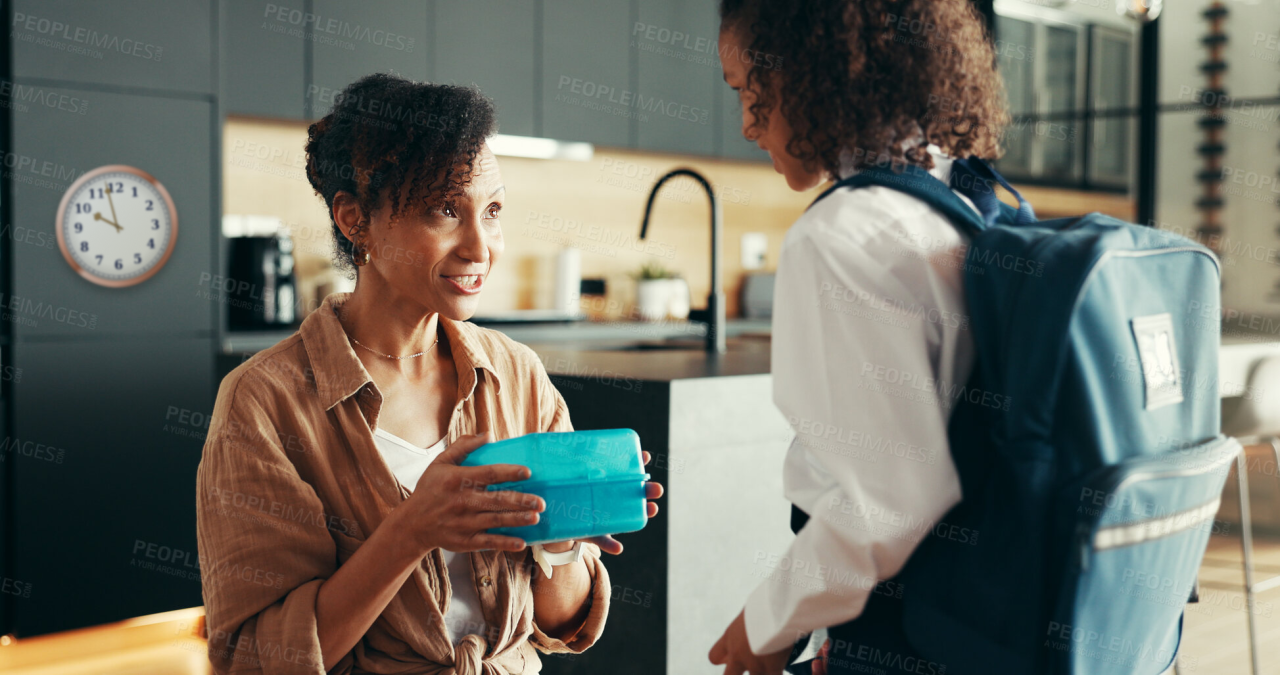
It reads {"hour": 9, "minute": 58}
